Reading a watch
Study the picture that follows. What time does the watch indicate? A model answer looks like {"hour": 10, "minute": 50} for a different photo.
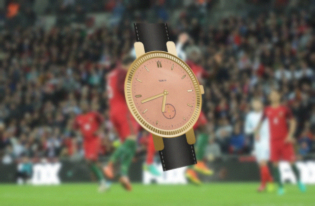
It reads {"hour": 6, "minute": 43}
